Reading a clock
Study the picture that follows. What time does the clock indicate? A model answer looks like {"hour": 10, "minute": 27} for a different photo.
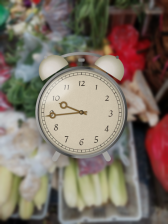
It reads {"hour": 9, "minute": 44}
